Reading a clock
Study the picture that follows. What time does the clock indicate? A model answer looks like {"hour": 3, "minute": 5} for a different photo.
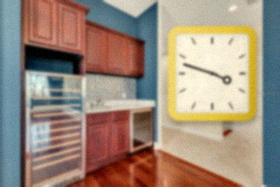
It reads {"hour": 3, "minute": 48}
